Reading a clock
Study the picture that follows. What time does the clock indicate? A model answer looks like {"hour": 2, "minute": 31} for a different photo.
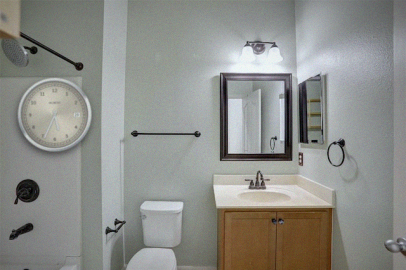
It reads {"hour": 5, "minute": 34}
